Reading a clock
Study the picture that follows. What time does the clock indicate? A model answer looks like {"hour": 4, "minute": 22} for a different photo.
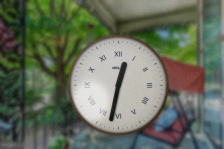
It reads {"hour": 12, "minute": 32}
